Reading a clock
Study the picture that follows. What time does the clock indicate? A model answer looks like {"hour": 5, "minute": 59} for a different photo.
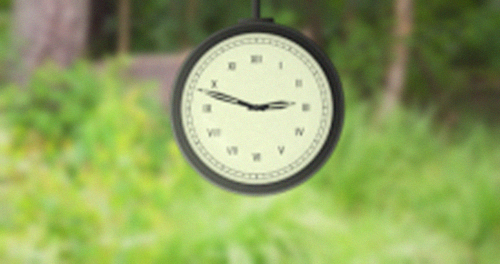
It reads {"hour": 2, "minute": 48}
